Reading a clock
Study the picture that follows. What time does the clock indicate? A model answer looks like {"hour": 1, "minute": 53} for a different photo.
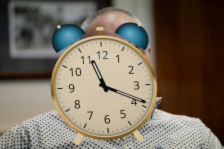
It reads {"hour": 11, "minute": 19}
